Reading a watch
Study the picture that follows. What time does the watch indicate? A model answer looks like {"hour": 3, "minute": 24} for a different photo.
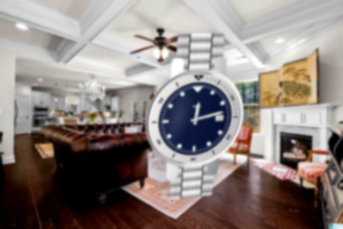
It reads {"hour": 12, "minute": 13}
